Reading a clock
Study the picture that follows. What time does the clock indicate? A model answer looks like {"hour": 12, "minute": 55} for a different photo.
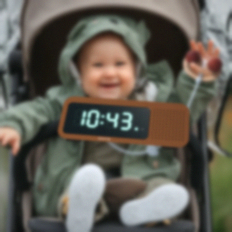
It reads {"hour": 10, "minute": 43}
